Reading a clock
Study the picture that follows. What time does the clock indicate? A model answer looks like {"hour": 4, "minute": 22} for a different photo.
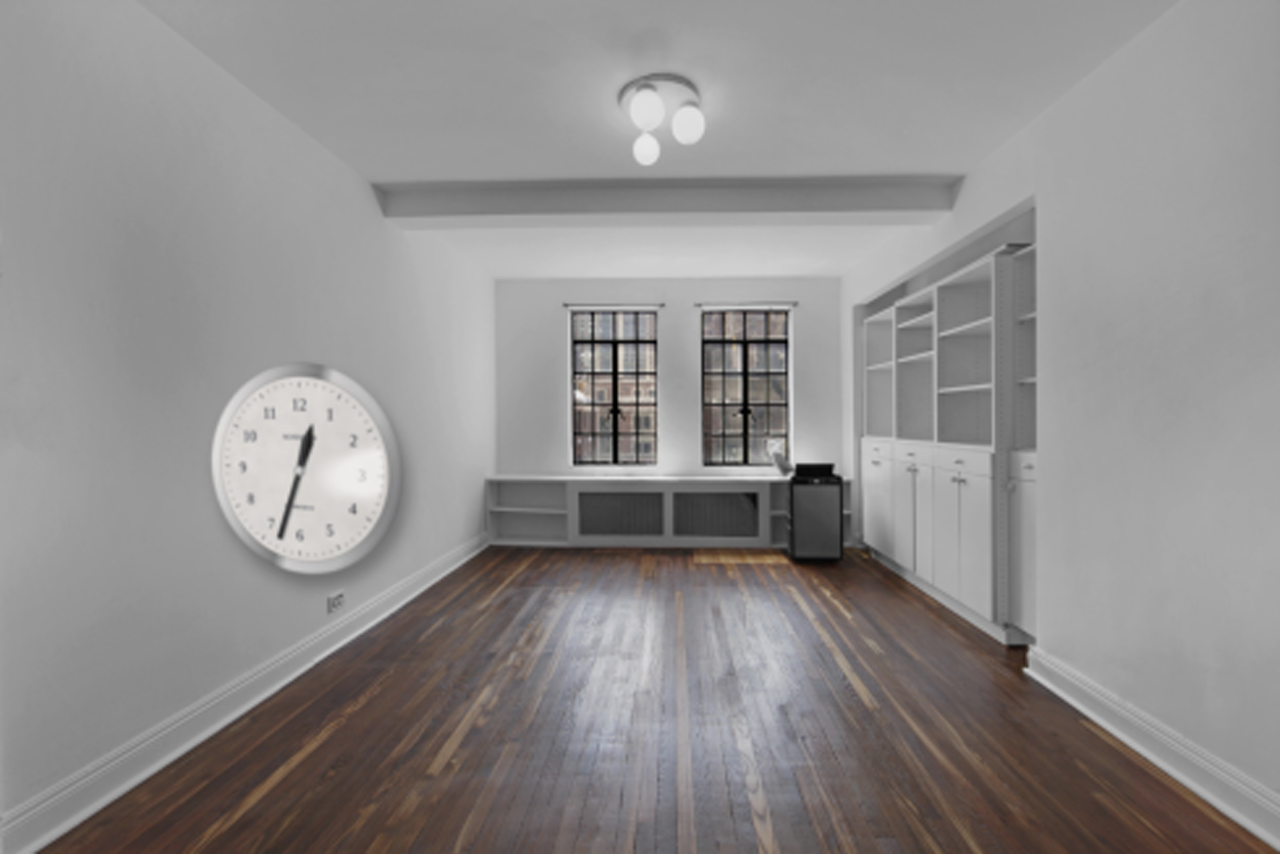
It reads {"hour": 12, "minute": 33}
